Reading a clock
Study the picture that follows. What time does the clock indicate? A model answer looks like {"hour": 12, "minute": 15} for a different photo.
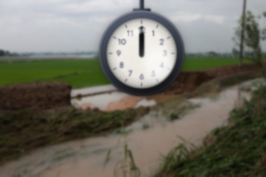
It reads {"hour": 12, "minute": 0}
